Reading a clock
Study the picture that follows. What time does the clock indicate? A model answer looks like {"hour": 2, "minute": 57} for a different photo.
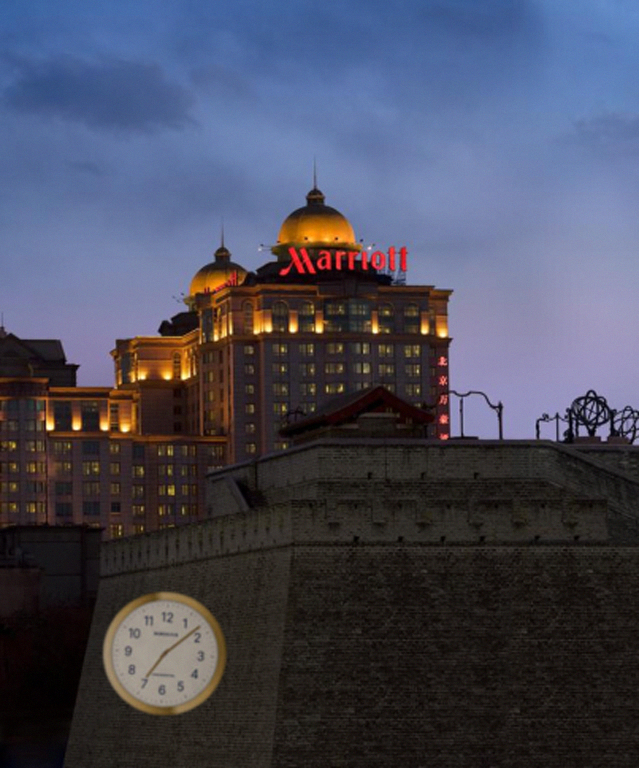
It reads {"hour": 7, "minute": 8}
